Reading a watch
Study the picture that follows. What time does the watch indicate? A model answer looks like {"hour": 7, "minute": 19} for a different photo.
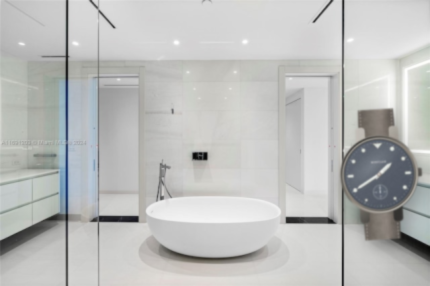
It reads {"hour": 1, "minute": 40}
